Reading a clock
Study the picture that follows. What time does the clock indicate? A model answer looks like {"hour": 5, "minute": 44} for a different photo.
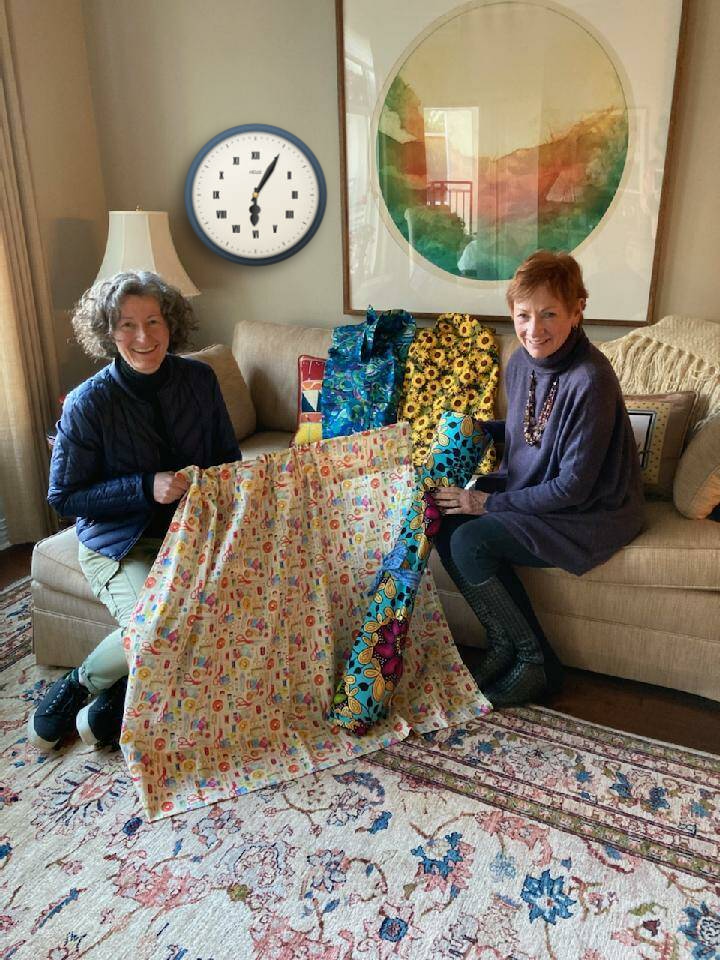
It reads {"hour": 6, "minute": 5}
